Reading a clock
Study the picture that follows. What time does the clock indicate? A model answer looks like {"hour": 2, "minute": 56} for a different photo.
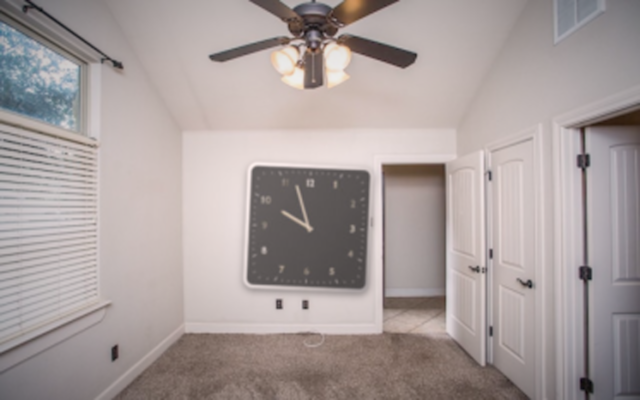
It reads {"hour": 9, "minute": 57}
